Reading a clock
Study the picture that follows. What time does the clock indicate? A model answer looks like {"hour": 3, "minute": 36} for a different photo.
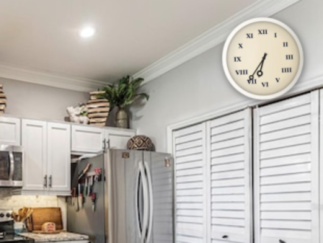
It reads {"hour": 6, "minute": 36}
